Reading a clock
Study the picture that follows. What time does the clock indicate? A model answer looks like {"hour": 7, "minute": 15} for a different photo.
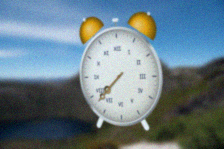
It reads {"hour": 7, "minute": 38}
